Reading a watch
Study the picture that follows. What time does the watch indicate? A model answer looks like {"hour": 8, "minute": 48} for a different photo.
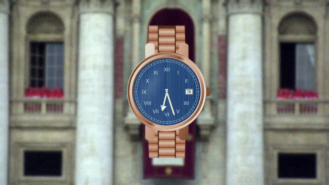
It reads {"hour": 6, "minute": 27}
